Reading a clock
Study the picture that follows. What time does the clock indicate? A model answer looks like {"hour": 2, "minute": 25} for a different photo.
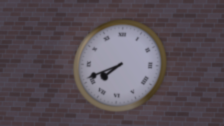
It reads {"hour": 7, "minute": 41}
